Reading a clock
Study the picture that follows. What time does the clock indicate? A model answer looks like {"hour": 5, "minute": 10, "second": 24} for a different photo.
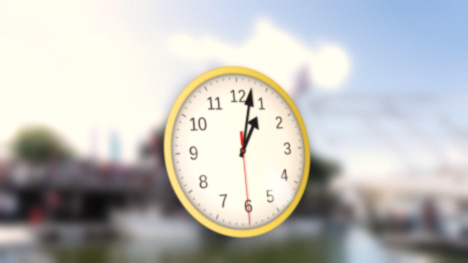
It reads {"hour": 1, "minute": 2, "second": 30}
